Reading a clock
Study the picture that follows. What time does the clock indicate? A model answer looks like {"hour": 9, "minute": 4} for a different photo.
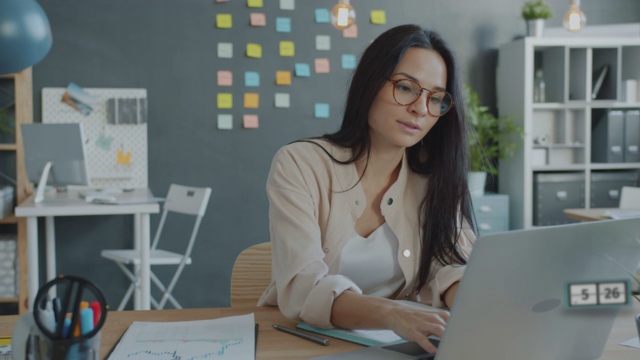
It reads {"hour": 5, "minute": 26}
